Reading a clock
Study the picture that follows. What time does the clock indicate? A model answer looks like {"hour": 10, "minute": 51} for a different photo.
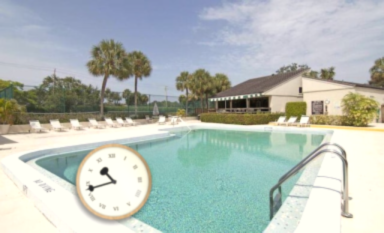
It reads {"hour": 10, "minute": 43}
